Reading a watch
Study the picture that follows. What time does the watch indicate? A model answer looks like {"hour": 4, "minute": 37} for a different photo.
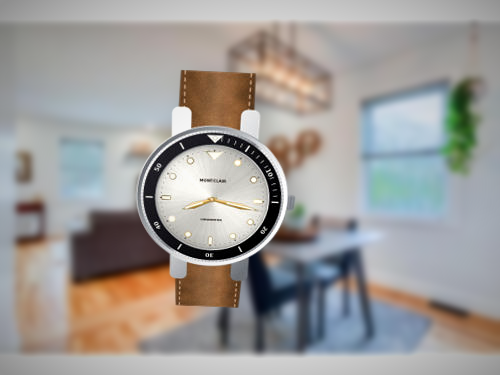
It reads {"hour": 8, "minute": 17}
